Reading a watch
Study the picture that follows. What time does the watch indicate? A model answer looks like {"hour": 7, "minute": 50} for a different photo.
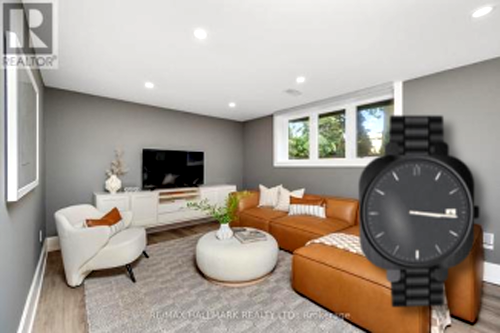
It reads {"hour": 3, "minute": 16}
